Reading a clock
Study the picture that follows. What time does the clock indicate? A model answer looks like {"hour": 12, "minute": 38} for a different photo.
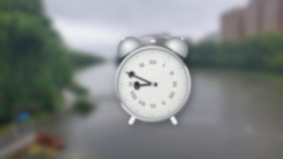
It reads {"hour": 8, "minute": 49}
